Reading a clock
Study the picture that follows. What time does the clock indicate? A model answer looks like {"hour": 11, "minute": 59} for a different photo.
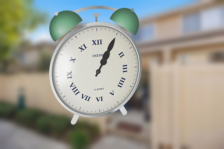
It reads {"hour": 1, "minute": 5}
